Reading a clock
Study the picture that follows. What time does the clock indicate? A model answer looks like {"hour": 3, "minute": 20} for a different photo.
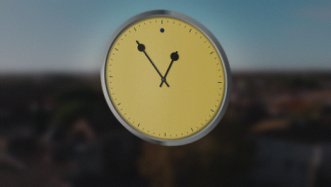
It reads {"hour": 12, "minute": 54}
